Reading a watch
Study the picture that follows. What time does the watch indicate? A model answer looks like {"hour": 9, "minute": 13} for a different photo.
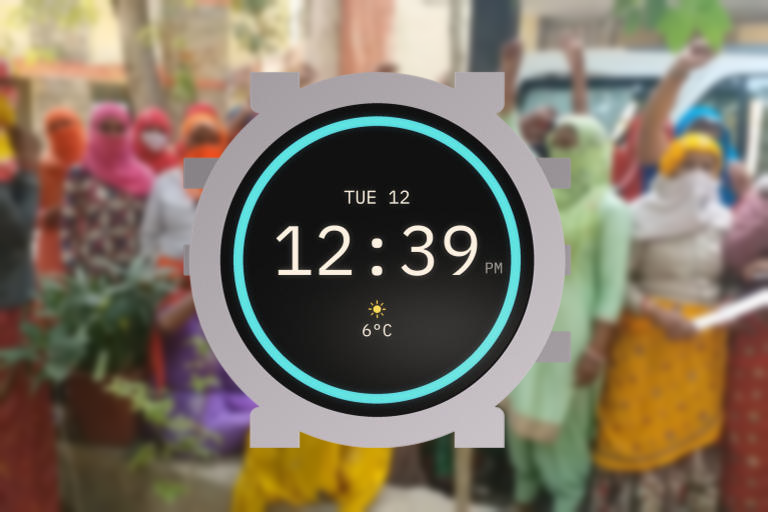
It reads {"hour": 12, "minute": 39}
